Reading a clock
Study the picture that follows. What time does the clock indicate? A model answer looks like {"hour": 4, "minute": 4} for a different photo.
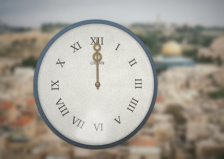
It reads {"hour": 12, "minute": 0}
